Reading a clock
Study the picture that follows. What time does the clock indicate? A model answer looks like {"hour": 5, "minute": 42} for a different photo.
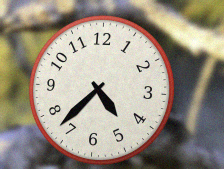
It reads {"hour": 4, "minute": 37}
